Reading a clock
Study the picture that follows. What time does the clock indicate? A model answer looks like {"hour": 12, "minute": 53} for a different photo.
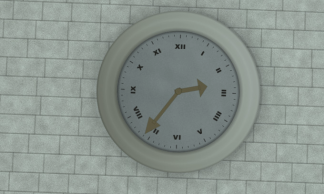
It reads {"hour": 2, "minute": 36}
